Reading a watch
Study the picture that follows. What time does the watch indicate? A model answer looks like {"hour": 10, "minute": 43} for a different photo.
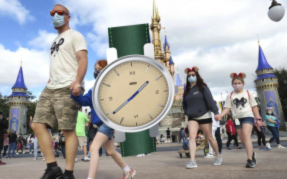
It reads {"hour": 1, "minute": 39}
